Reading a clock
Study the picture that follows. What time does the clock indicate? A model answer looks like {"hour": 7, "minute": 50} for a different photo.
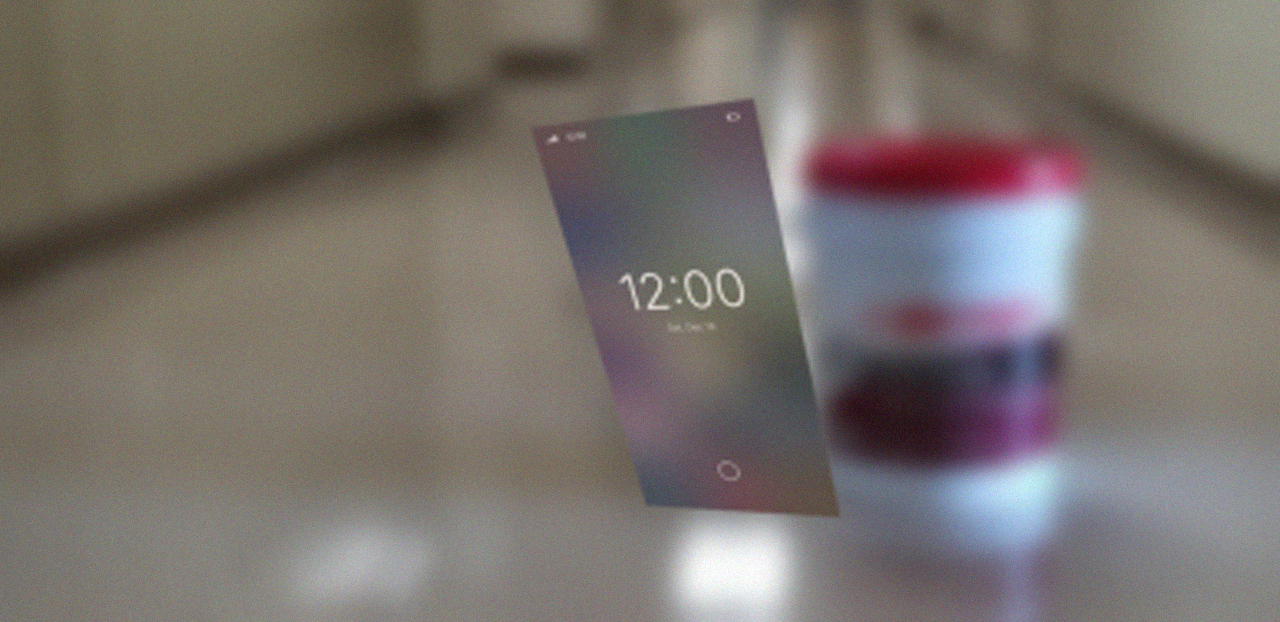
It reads {"hour": 12, "minute": 0}
